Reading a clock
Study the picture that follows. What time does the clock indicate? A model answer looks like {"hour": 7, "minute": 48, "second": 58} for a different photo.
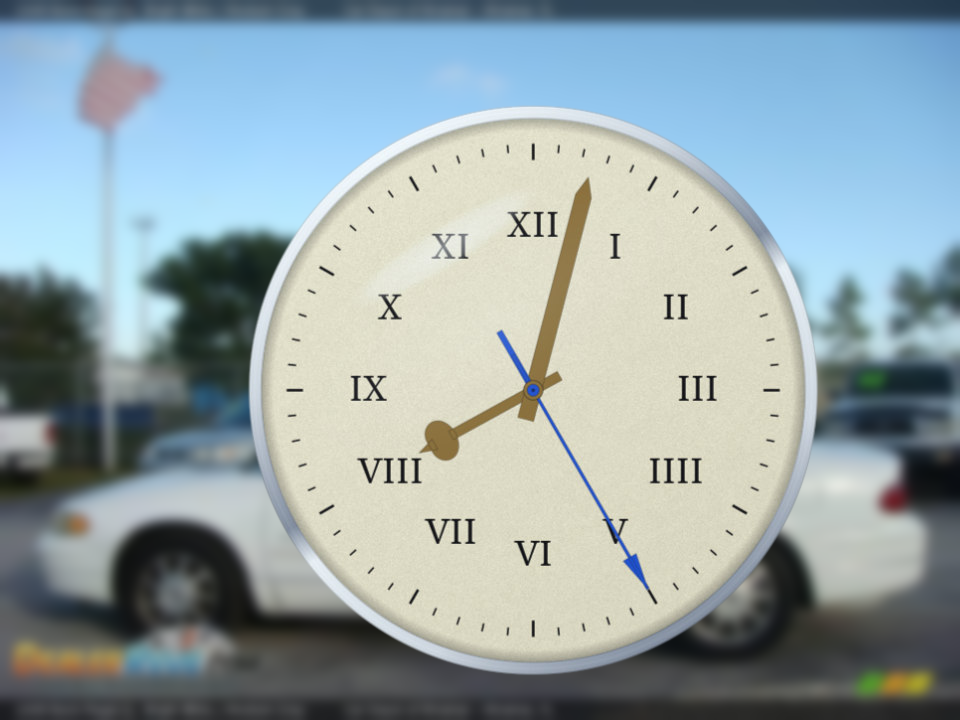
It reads {"hour": 8, "minute": 2, "second": 25}
